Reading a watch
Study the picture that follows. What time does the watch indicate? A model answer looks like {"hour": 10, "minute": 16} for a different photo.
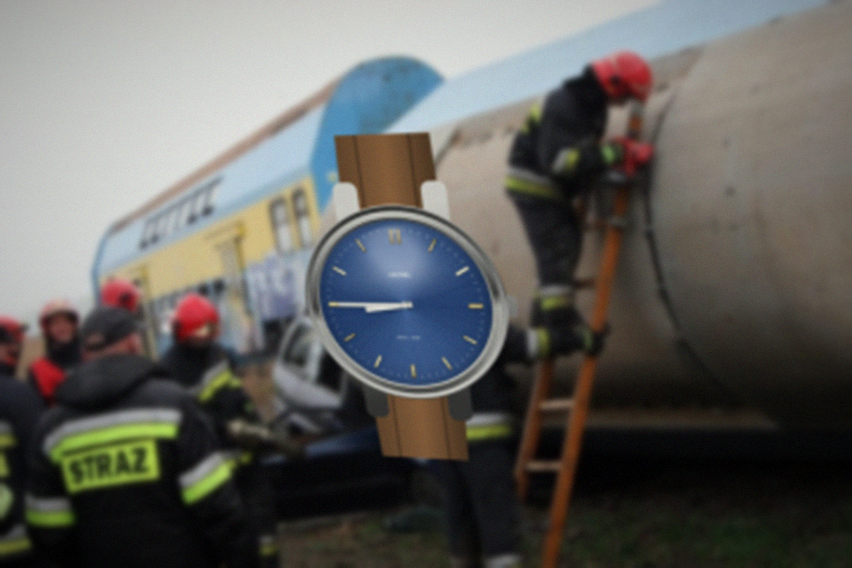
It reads {"hour": 8, "minute": 45}
